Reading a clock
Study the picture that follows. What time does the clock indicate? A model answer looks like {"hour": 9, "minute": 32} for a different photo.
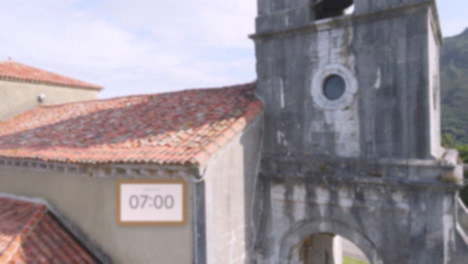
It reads {"hour": 7, "minute": 0}
